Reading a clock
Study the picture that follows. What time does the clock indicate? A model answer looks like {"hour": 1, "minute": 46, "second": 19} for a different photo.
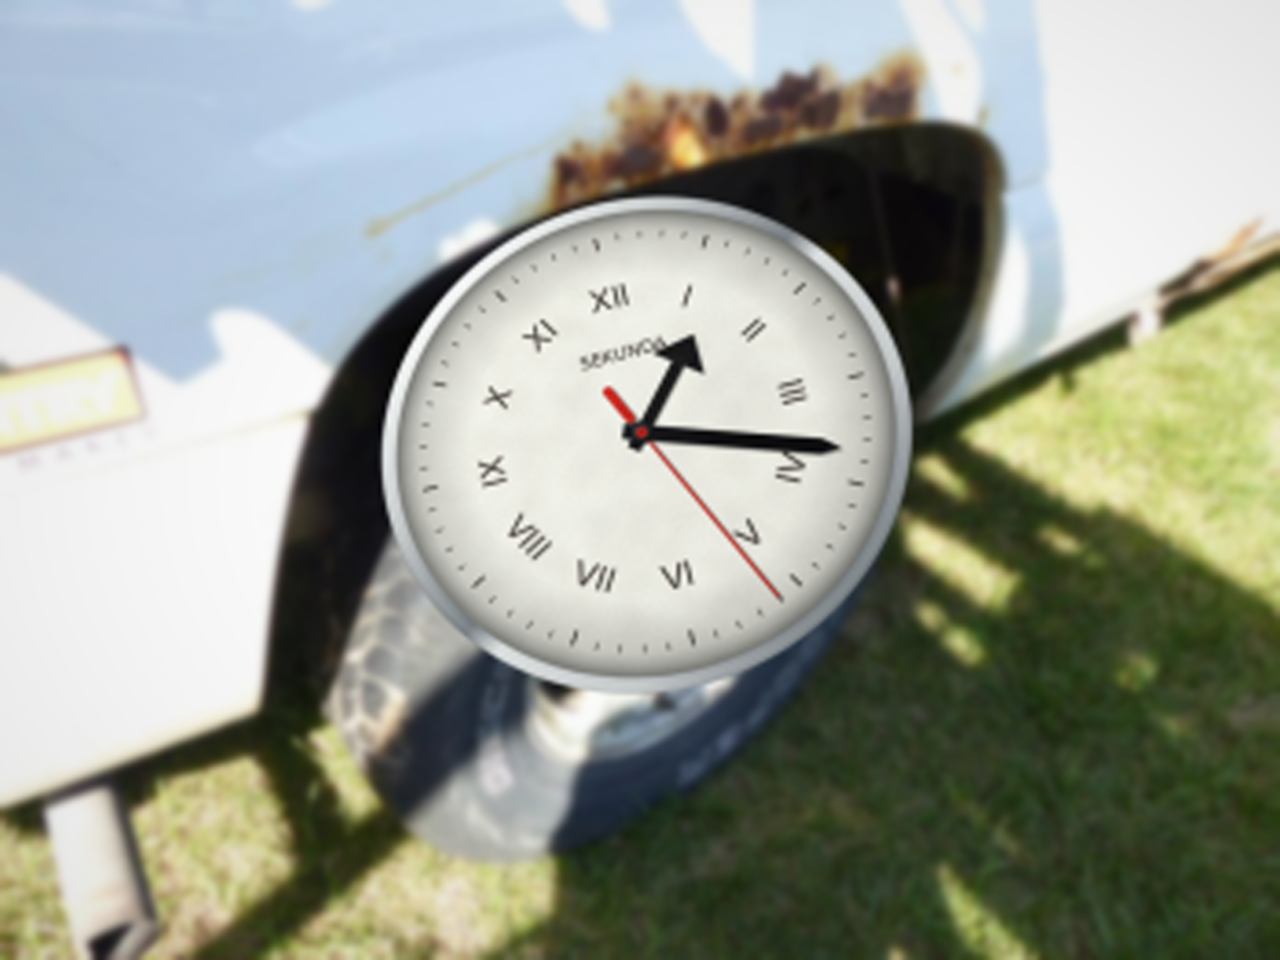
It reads {"hour": 1, "minute": 18, "second": 26}
